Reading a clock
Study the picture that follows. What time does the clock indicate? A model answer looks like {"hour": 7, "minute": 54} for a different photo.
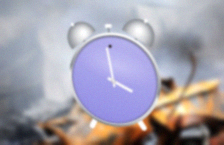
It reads {"hour": 3, "minute": 59}
